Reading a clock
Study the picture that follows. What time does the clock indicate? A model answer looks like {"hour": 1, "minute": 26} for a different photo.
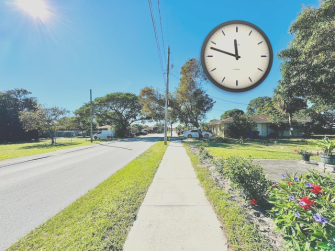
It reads {"hour": 11, "minute": 48}
